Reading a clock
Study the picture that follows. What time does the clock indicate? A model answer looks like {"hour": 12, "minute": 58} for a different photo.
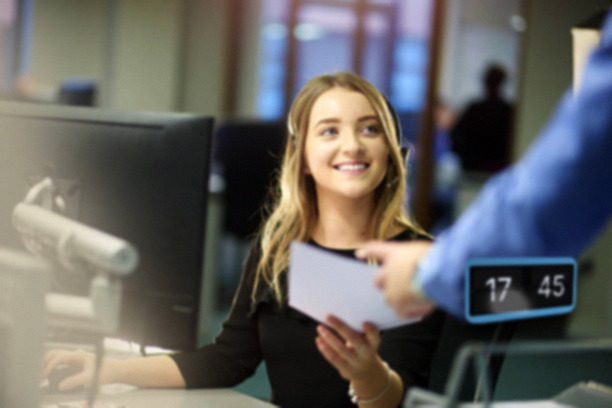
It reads {"hour": 17, "minute": 45}
